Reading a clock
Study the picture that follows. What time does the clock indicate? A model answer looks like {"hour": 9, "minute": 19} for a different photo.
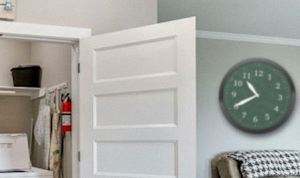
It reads {"hour": 10, "minute": 40}
